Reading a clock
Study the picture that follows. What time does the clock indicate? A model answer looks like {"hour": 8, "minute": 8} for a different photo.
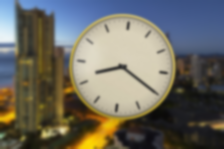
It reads {"hour": 8, "minute": 20}
